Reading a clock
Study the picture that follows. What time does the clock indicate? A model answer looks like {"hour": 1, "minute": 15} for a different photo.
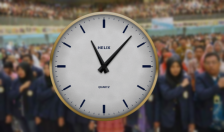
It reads {"hour": 11, "minute": 7}
